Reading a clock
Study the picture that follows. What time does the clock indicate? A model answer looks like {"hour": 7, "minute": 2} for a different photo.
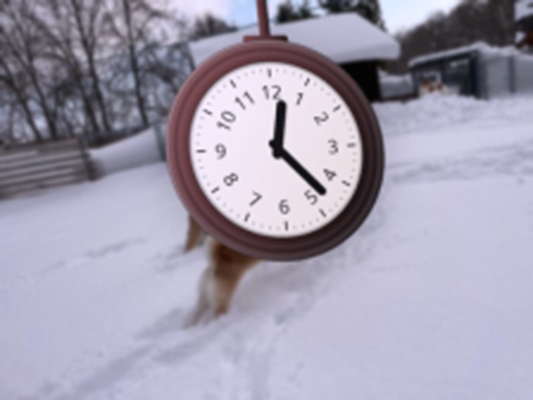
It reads {"hour": 12, "minute": 23}
